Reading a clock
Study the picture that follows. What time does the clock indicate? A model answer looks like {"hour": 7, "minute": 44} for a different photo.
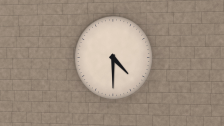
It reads {"hour": 4, "minute": 30}
